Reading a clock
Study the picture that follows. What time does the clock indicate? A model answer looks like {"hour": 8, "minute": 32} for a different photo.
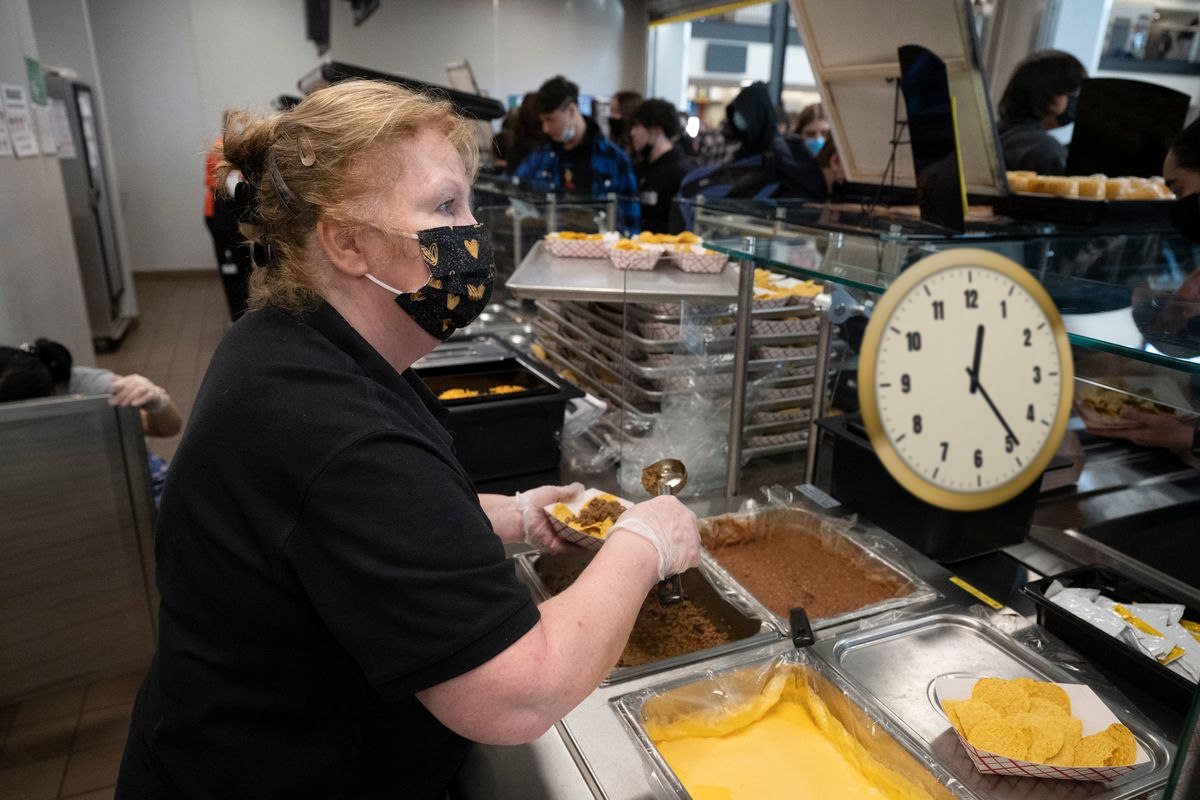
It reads {"hour": 12, "minute": 24}
